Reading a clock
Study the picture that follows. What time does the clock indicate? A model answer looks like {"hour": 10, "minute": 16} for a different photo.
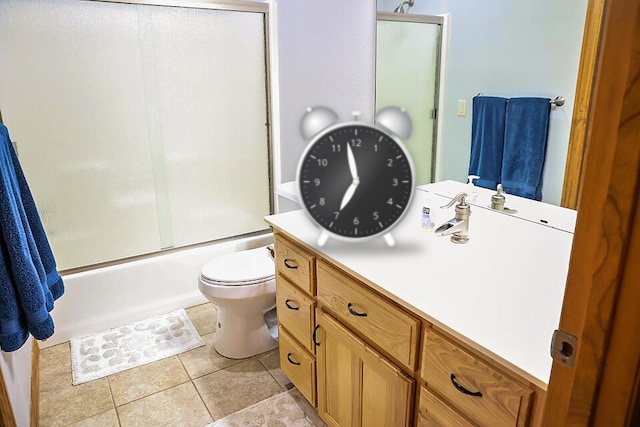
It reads {"hour": 6, "minute": 58}
